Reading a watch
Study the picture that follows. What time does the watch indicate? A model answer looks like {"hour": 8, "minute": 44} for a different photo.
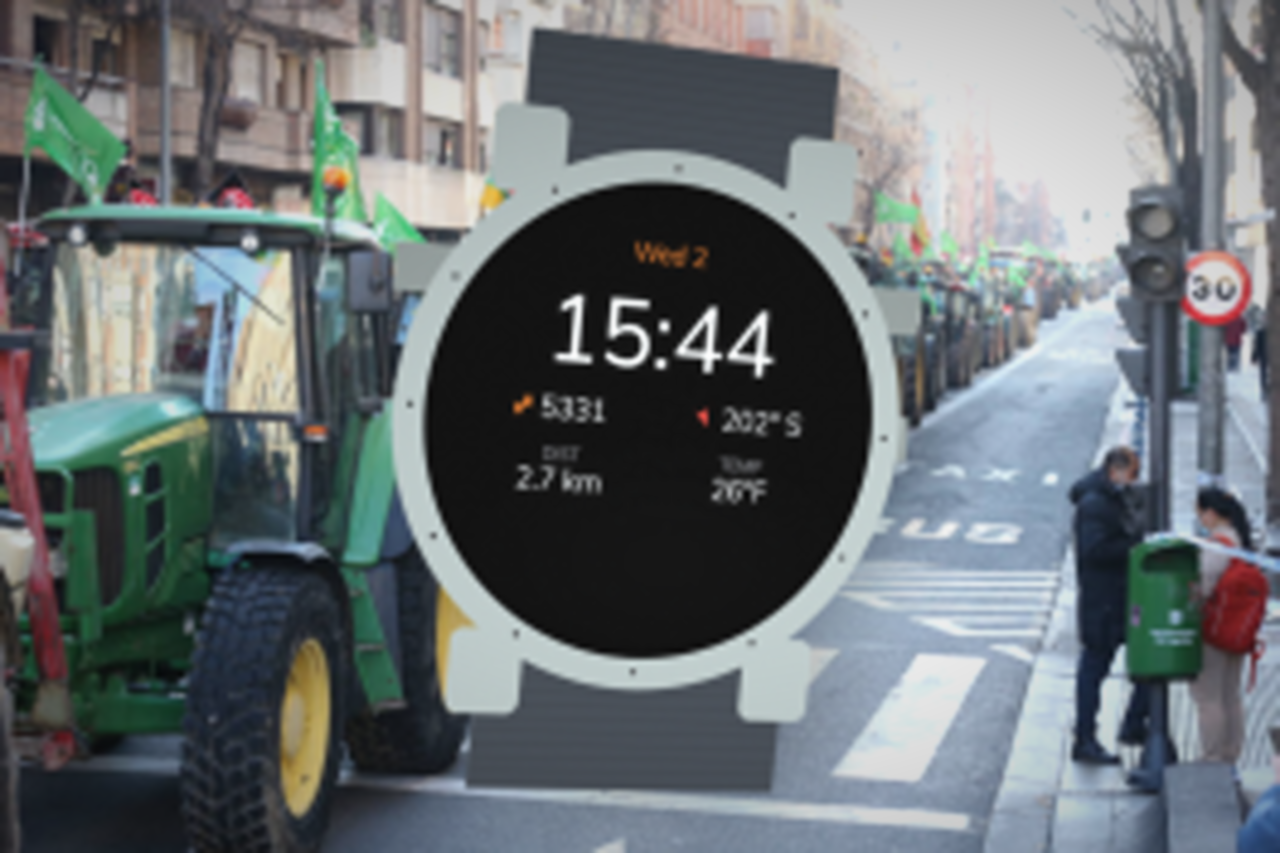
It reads {"hour": 15, "minute": 44}
